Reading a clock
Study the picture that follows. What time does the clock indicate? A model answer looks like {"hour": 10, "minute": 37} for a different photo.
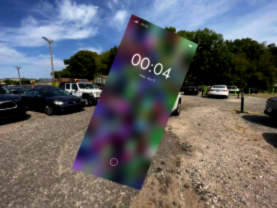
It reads {"hour": 0, "minute": 4}
